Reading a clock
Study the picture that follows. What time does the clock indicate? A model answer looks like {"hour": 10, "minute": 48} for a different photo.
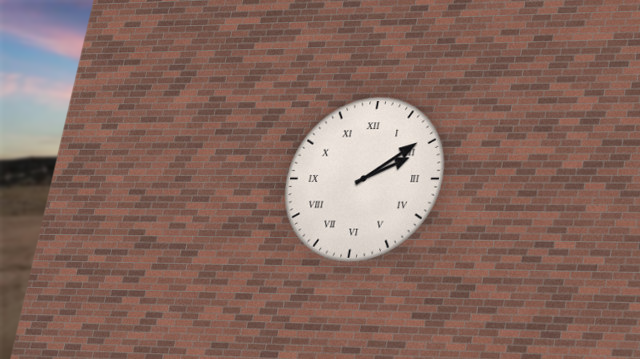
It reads {"hour": 2, "minute": 9}
